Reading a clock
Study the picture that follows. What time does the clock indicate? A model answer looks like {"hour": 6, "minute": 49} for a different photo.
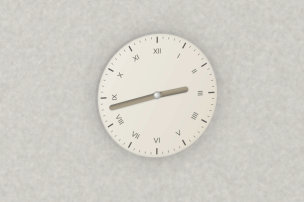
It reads {"hour": 2, "minute": 43}
